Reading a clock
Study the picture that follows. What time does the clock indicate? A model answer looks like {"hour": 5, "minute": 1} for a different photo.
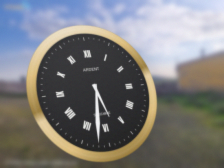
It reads {"hour": 5, "minute": 32}
